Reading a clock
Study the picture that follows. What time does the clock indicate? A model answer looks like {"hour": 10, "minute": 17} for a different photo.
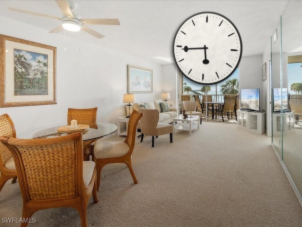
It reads {"hour": 5, "minute": 44}
